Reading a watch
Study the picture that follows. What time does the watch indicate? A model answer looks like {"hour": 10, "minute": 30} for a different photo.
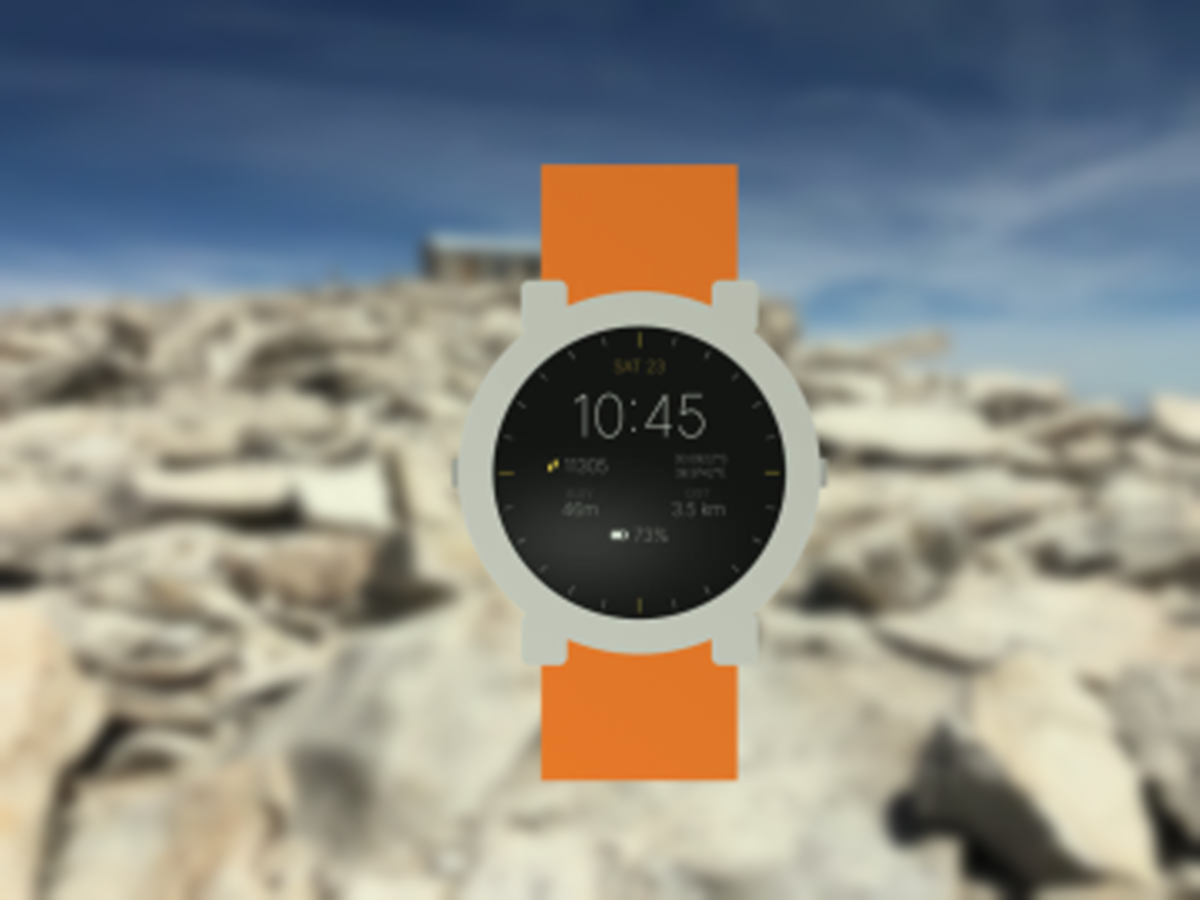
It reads {"hour": 10, "minute": 45}
